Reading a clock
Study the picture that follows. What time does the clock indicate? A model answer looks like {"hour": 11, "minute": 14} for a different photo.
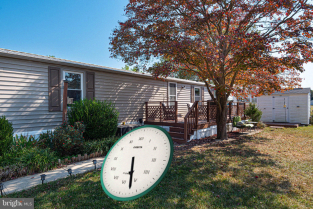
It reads {"hour": 5, "minute": 27}
